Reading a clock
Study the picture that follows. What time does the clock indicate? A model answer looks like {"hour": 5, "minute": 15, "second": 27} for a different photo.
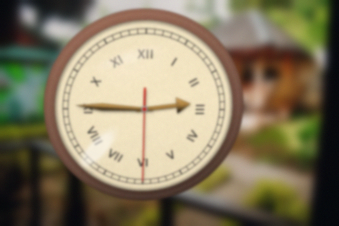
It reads {"hour": 2, "minute": 45, "second": 30}
